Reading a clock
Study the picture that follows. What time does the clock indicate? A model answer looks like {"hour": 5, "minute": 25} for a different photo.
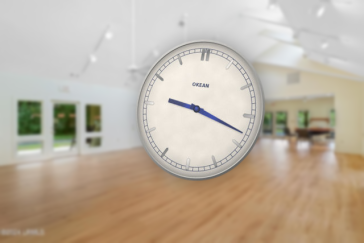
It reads {"hour": 9, "minute": 18}
